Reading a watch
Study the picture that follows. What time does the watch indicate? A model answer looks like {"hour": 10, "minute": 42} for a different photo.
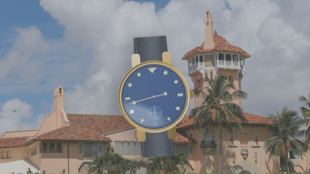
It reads {"hour": 2, "minute": 43}
